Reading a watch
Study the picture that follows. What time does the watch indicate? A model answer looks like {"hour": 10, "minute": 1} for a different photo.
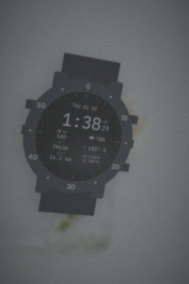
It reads {"hour": 1, "minute": 38}
